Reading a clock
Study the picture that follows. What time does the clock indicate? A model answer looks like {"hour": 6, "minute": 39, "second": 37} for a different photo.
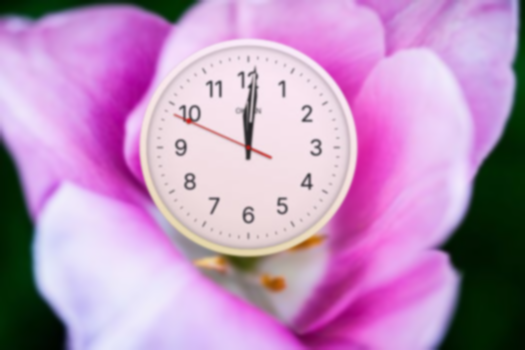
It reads {"hour": 12, "minute": 0, "second": 49}
